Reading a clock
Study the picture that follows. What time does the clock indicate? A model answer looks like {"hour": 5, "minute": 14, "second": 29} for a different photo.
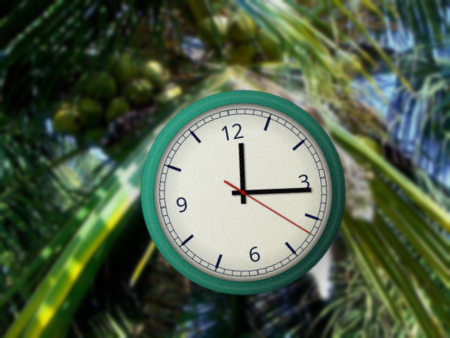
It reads {"hour": 12, "minute": 16, "second": 22}
